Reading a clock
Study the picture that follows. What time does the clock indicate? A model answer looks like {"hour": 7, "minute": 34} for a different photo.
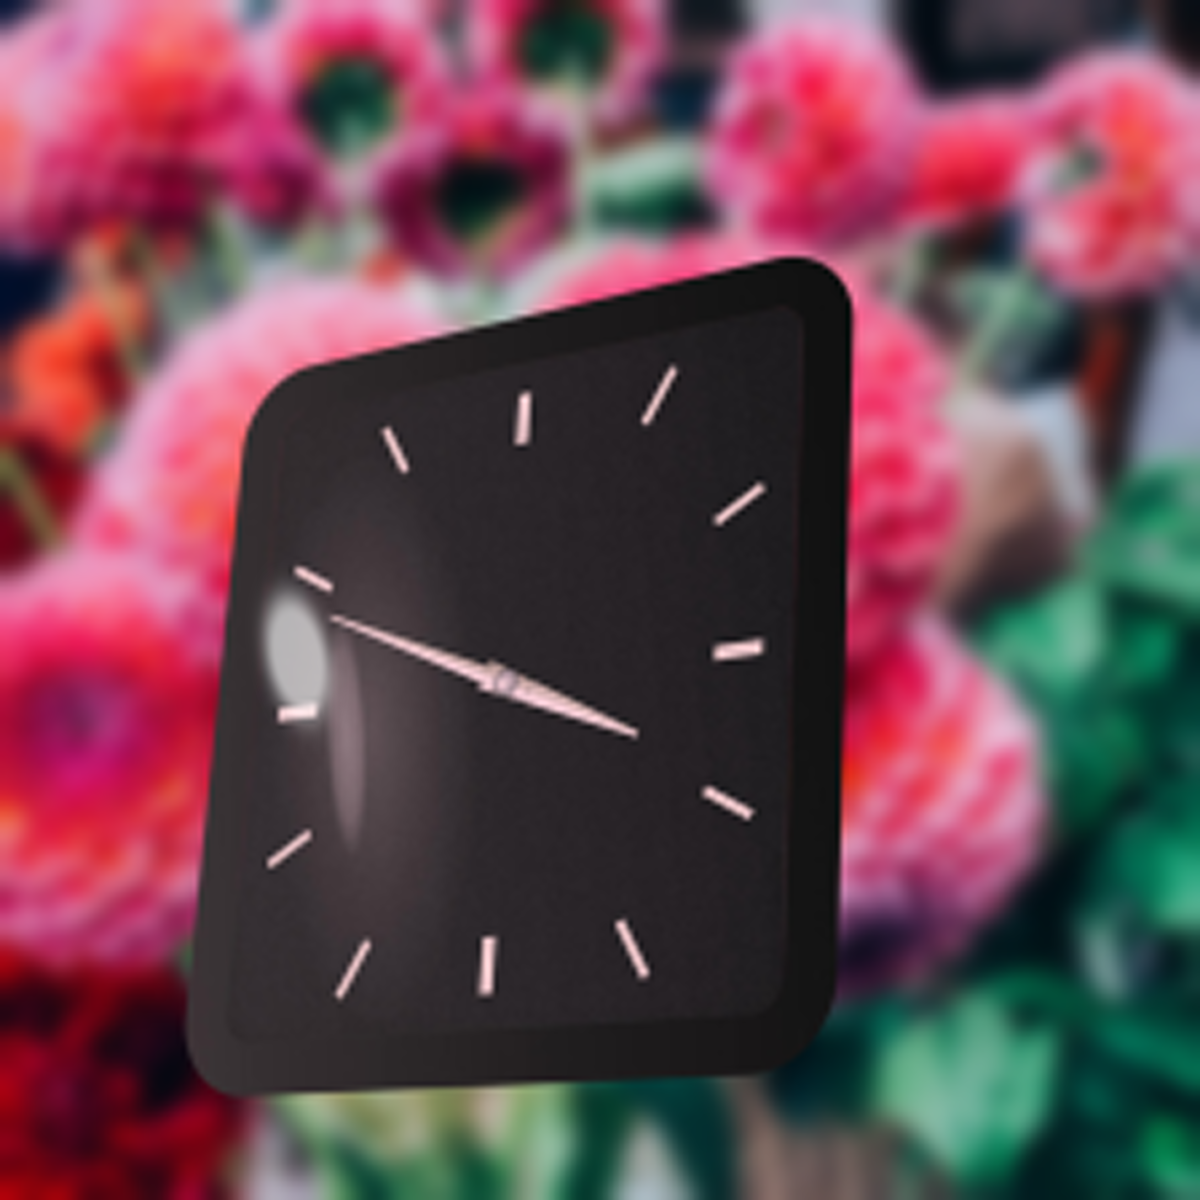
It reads {"hour": 3, "minute": 49}
